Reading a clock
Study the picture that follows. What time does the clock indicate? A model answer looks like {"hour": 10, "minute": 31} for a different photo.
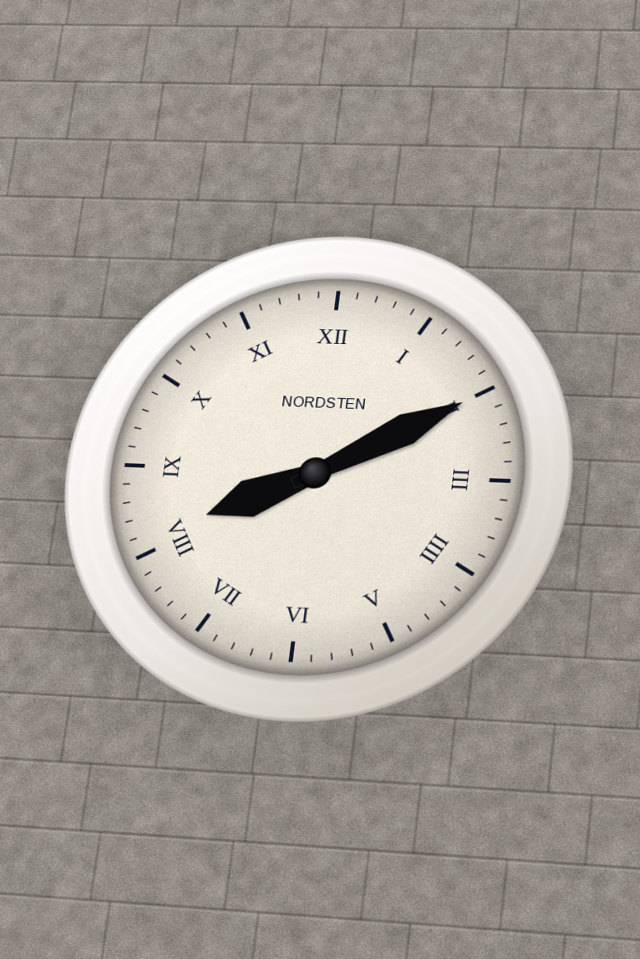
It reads {"hour": 8, "minute": 10}
